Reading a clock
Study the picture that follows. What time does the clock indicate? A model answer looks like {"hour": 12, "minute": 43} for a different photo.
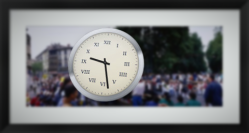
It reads {"hour": 9, "minute": 28}
